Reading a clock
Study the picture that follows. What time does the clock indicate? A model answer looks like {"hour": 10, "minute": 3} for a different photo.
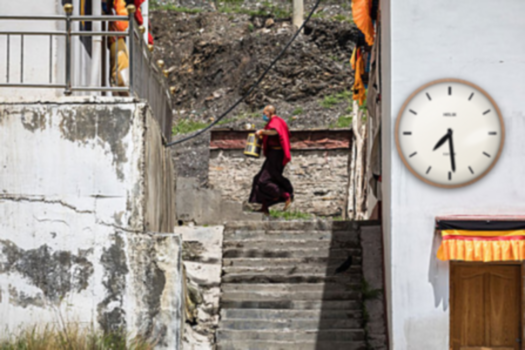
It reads {"hour": 7, "minute": 29}
